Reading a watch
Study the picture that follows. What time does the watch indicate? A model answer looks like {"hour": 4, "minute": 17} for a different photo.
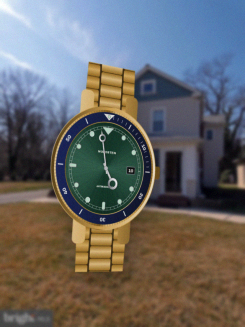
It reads {"hour": 4, "minute": 58}
